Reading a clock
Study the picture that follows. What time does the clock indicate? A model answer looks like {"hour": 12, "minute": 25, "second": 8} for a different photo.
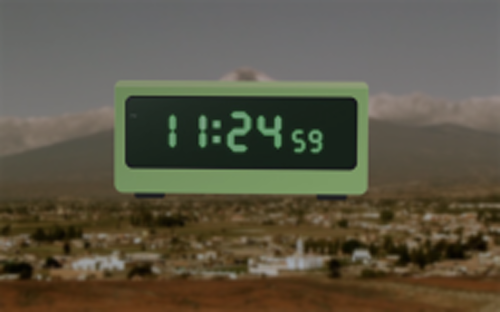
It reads {"hour": 11, "minute": 24, "second": 59}
